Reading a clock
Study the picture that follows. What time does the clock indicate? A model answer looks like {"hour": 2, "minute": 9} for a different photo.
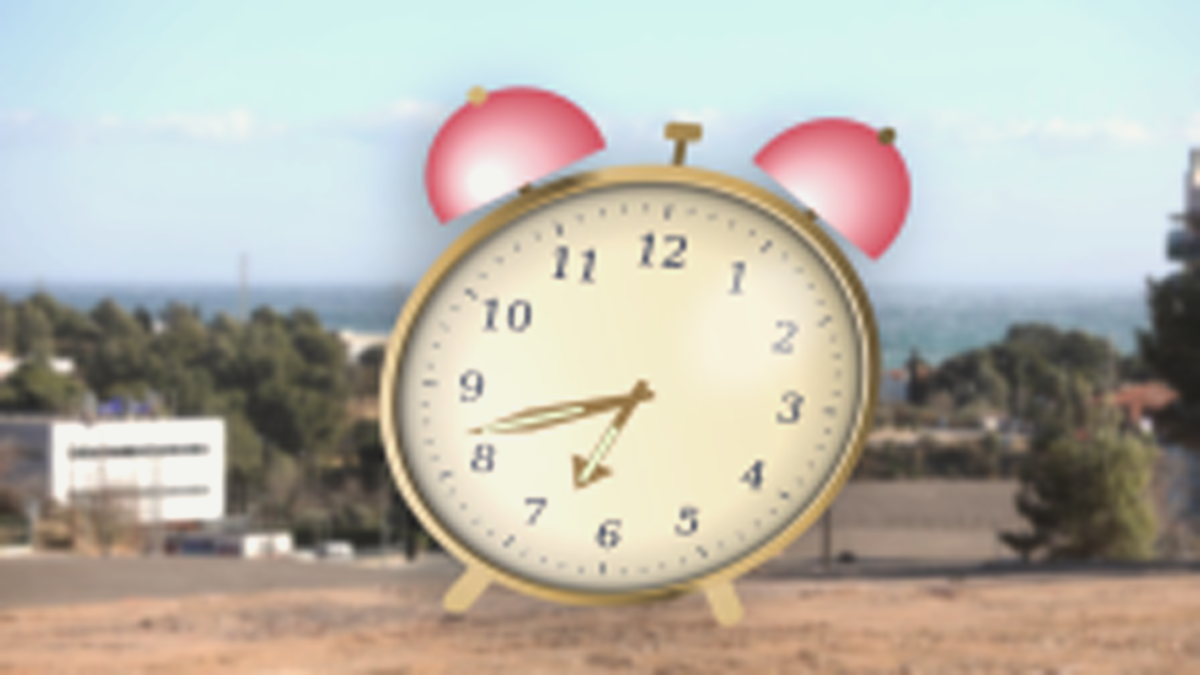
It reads {"hour": 6, "minute": 42}
